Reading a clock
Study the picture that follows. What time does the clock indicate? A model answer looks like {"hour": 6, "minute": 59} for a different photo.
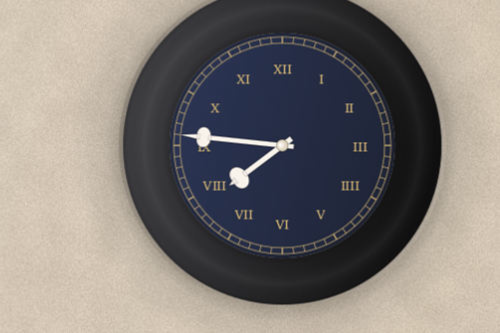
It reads {"hour": 7, "minute": 46}
